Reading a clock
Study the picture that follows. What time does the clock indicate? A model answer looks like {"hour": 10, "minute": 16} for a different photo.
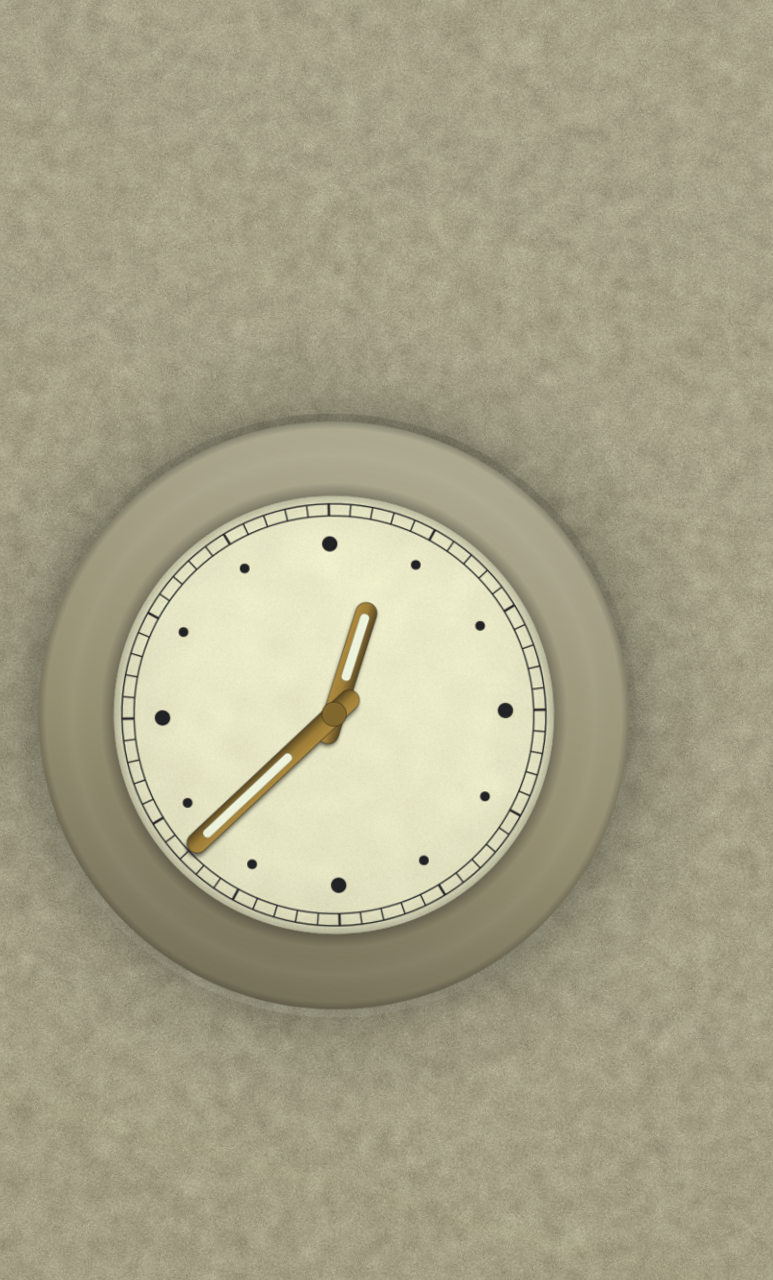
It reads {"hour": 12, "minute": 38}
